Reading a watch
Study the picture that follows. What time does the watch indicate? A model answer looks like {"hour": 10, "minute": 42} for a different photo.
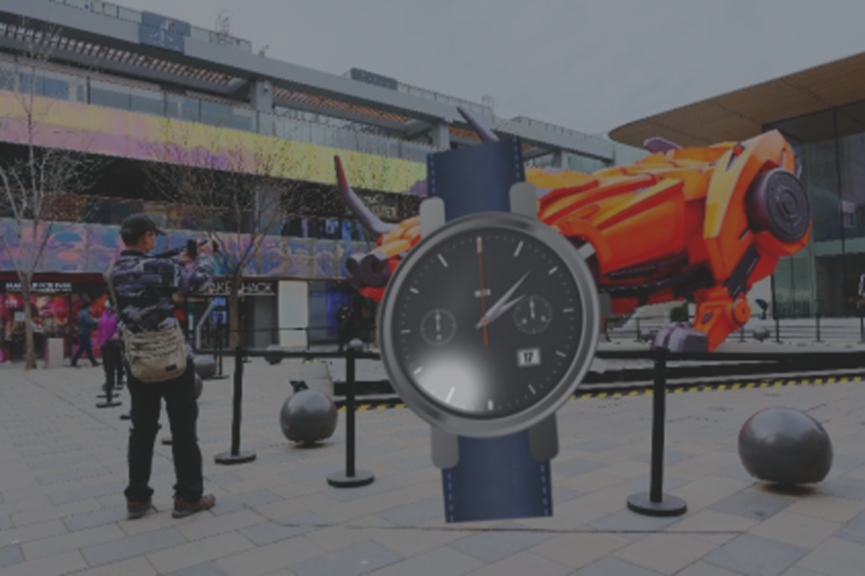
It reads {"hour": 2, "minute": 8}
